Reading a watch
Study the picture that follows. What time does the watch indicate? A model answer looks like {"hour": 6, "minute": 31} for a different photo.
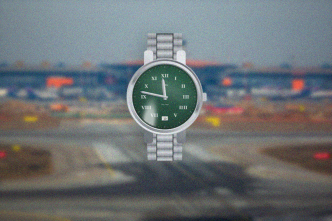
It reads {"hour": 11, "minute": 47}
